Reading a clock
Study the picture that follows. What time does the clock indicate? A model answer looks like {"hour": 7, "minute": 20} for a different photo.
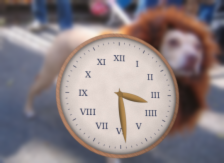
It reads {"hour": 3, "minute": 29}
